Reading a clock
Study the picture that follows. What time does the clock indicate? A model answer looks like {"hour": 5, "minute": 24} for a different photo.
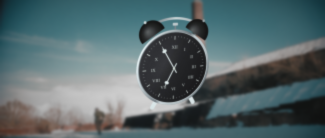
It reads {"hour": 6, "minute": 55}
